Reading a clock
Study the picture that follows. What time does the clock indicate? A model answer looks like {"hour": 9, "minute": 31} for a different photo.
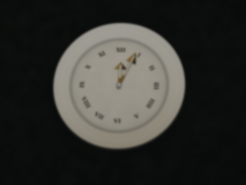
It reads {"hour": 12, "minute": 4}
